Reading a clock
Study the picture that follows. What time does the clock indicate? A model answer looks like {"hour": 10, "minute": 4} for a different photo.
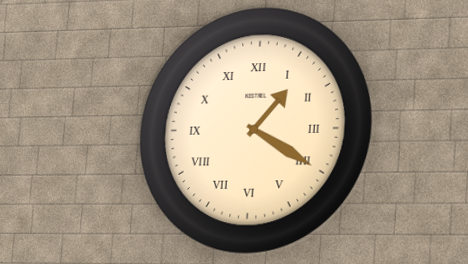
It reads {"hour": 1, "minute": 20}
